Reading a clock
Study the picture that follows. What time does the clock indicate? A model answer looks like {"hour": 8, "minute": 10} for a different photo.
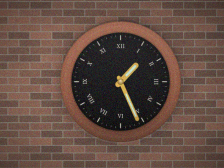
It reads {"hour": 1, "minute": 26}
